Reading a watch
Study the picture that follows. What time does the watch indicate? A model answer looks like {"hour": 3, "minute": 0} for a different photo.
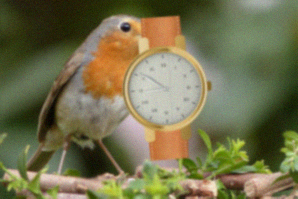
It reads {"hour": 8, "minute": 51}
